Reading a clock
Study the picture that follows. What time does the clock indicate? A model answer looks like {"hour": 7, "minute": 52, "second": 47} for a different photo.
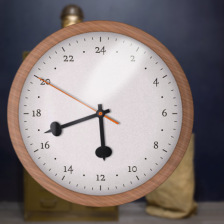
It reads {"hour": 11, "minute": 41, "second": 50}
